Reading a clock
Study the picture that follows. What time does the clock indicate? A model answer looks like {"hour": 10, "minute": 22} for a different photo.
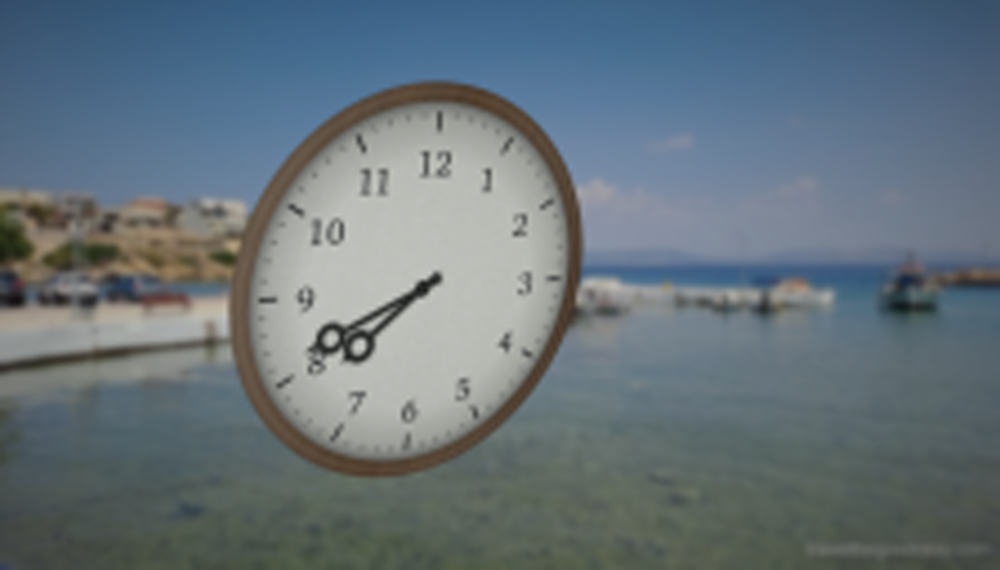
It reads {"hour": 7, "minute": 41}
